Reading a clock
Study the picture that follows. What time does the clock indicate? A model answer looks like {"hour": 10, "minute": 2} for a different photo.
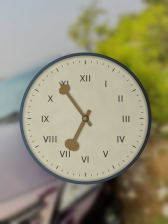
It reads {"hour": 6, "minute": 54}
